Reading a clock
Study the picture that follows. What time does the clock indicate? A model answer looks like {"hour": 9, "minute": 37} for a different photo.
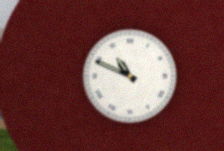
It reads {"hour": 10, "minute": 49}
